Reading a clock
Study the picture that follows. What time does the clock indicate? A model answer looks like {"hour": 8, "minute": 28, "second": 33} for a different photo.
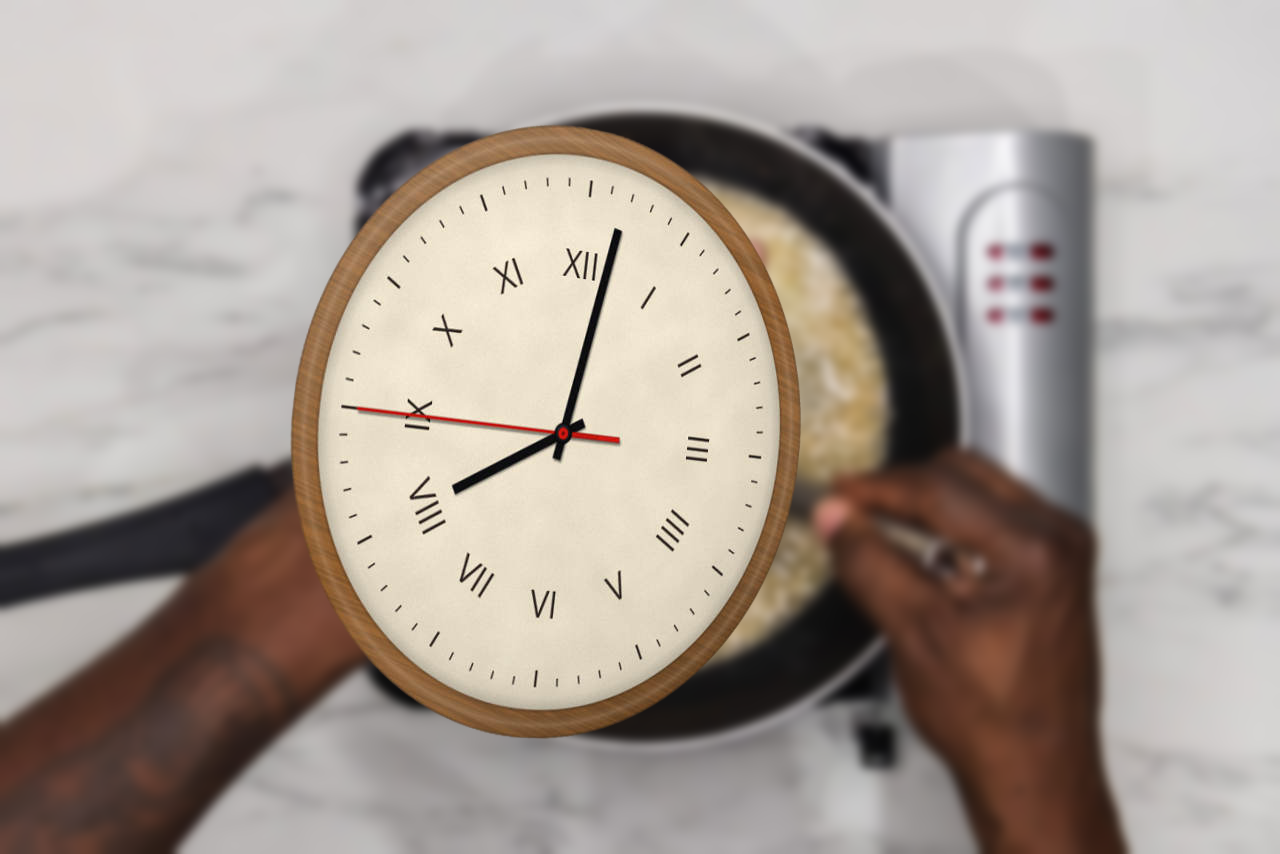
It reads {"hour": 8, "minute": 1, "second": 45}
